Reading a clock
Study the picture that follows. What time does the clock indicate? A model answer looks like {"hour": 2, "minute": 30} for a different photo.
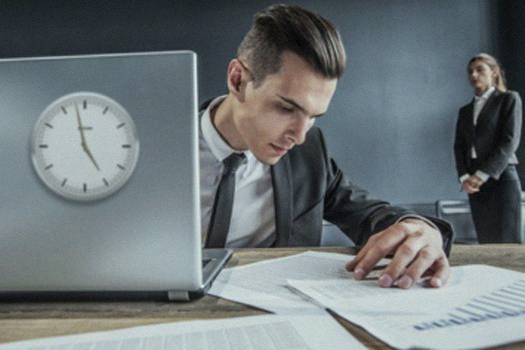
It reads {"hour": 4, "minute": 58}
